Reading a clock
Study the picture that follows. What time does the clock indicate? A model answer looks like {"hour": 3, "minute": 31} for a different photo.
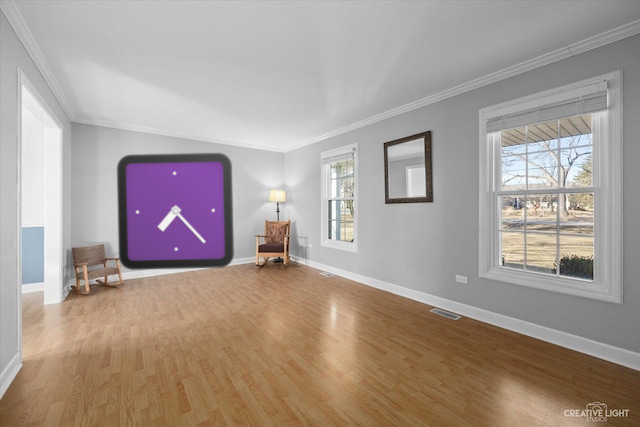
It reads {"hour": 7, "minute": 23}
